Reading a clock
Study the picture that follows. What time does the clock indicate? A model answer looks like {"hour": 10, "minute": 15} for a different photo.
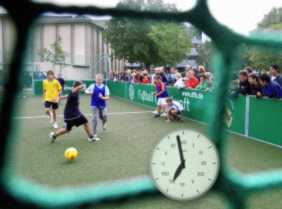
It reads {"hour": 6, "minute": 58}
